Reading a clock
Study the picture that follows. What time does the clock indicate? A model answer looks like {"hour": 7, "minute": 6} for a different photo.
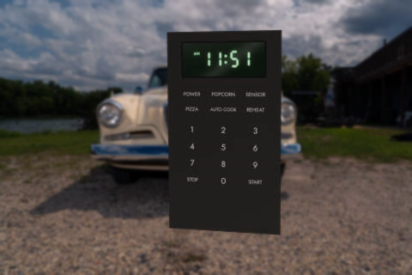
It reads {"hour": 11, "minute": 51}
